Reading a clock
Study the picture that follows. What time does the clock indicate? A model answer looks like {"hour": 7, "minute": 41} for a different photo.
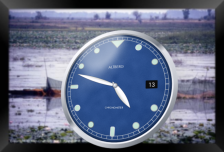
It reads {"hour": 4, "minute": 48}
